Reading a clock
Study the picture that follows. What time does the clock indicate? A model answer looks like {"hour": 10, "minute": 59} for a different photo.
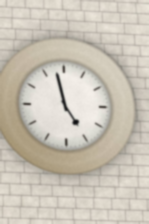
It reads {"hour": 4, "minute": 58}
